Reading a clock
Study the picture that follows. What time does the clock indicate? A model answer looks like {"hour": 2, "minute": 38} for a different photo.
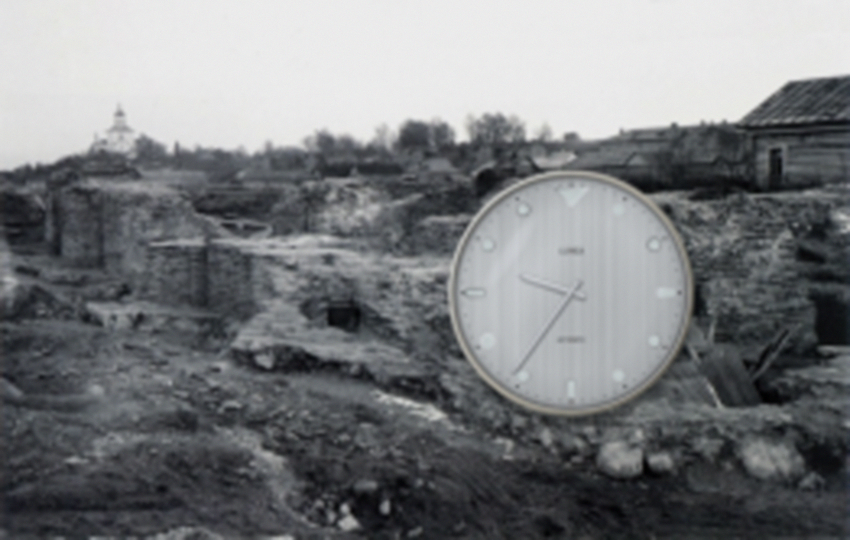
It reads {"hour": 9, "minute": 36}
